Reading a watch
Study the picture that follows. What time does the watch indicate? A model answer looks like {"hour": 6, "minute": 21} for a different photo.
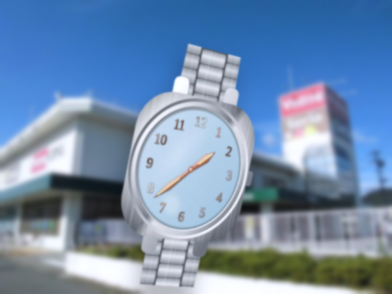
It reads {"hour": 1, "minute": 38}
